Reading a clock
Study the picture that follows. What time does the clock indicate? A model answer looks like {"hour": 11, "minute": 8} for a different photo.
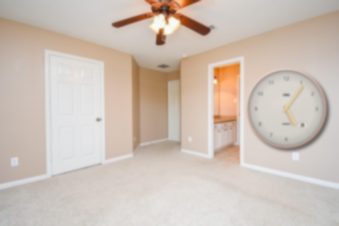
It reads {"hour": 5, "minute": 6}
